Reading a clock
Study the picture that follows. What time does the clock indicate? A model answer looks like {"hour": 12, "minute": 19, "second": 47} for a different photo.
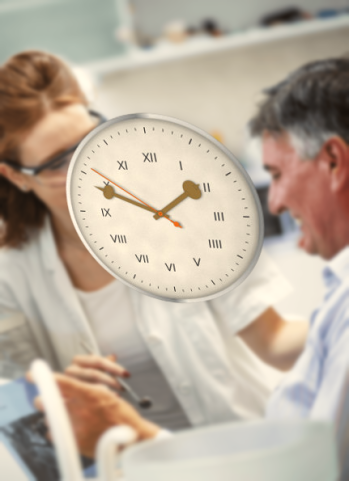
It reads {"hour": 1, "minute": 48, "second": 51}
